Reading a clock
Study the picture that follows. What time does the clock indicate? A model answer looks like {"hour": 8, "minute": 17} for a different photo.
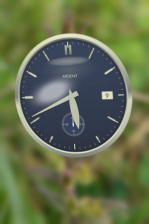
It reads {"hour": 5, "minute": 41}
